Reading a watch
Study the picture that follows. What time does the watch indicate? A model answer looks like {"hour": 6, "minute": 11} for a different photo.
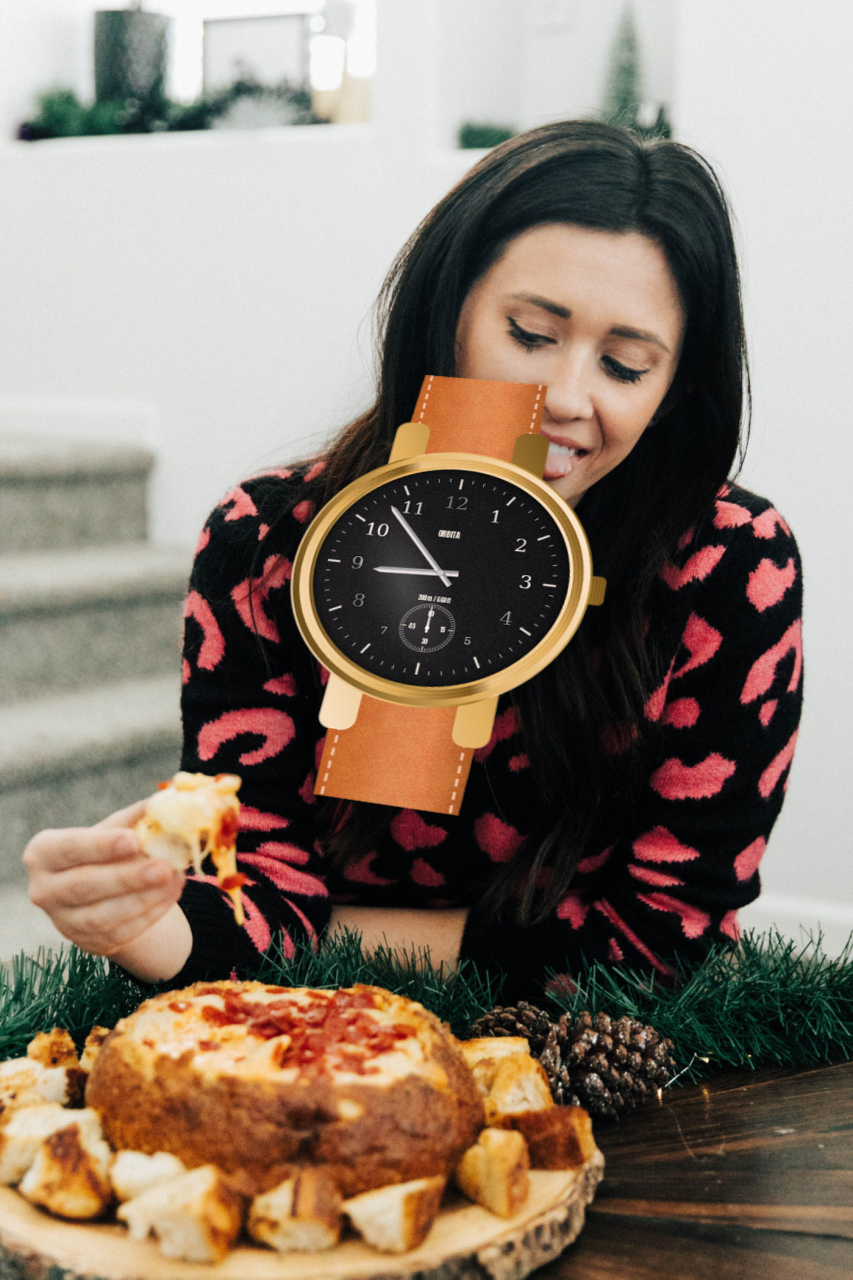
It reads {"hour": 8, "minute": 53}
